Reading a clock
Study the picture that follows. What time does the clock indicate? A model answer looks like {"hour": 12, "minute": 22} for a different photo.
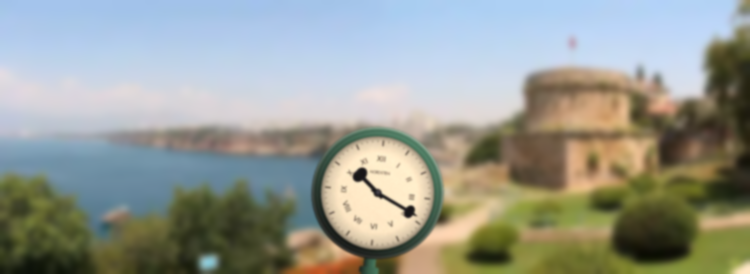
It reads {"hour": 10, "minute": 19}
